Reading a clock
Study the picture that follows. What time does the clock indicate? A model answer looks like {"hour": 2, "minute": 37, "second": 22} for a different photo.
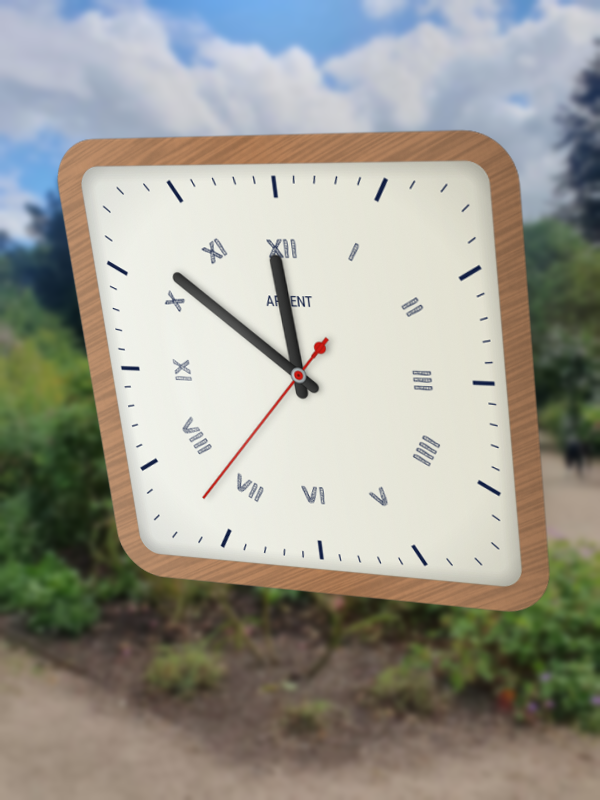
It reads {"hour": 11, "minute": 51, "second": 37}
